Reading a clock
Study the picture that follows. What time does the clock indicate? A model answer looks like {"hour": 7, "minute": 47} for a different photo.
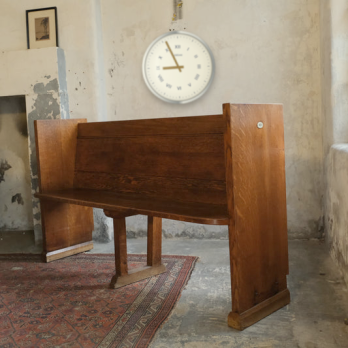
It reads {"hour": 8, "minute": 56}
